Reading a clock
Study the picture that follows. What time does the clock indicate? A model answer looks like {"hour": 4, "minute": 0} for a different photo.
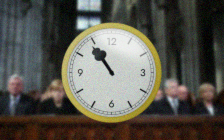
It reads {"hour": 10, "minute": 54}
